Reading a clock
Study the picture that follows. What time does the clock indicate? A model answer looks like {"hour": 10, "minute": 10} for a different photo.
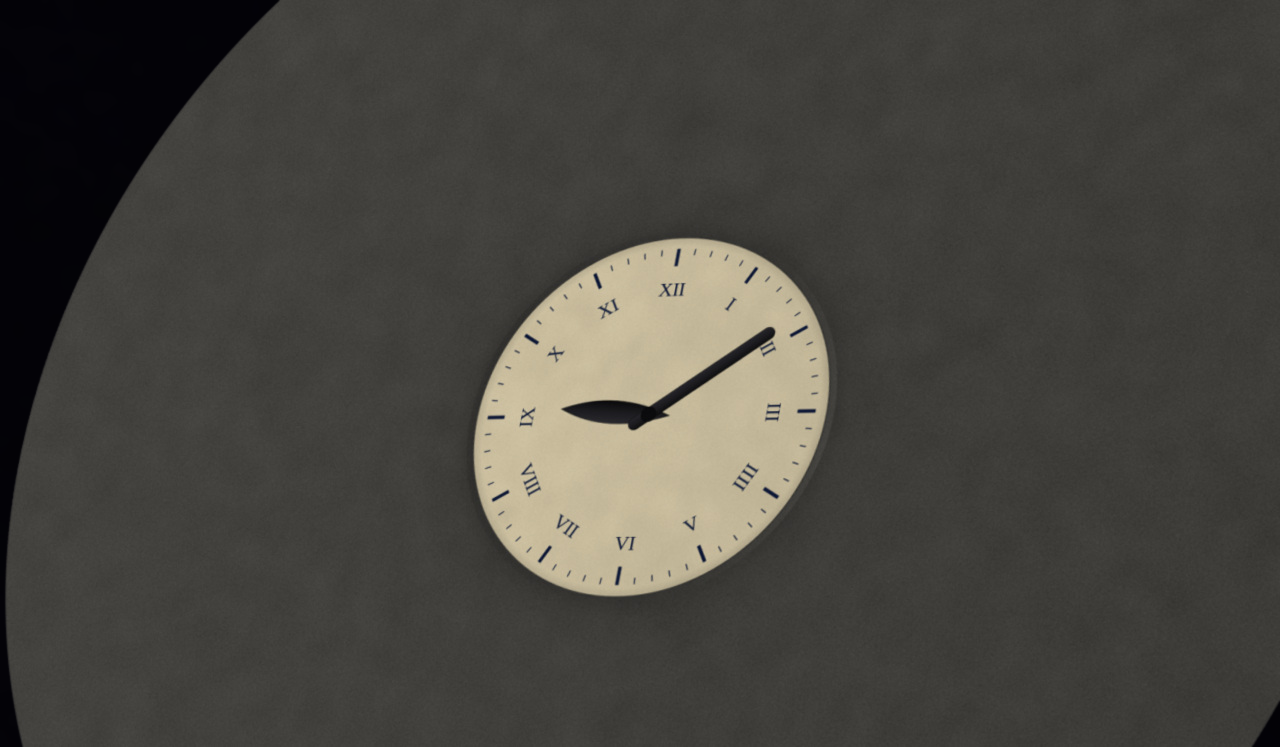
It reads {"hour": 9, "minute": 9}
